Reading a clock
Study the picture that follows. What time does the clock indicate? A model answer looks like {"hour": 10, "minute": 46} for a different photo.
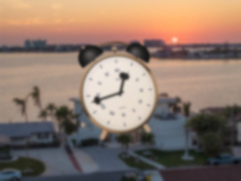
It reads {"hour": 12, "minute": 43}
